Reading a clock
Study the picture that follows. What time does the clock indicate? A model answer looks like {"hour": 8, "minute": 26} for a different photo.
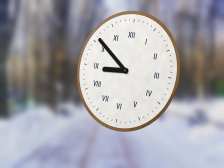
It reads {"hour": 8, "minute": 51}
